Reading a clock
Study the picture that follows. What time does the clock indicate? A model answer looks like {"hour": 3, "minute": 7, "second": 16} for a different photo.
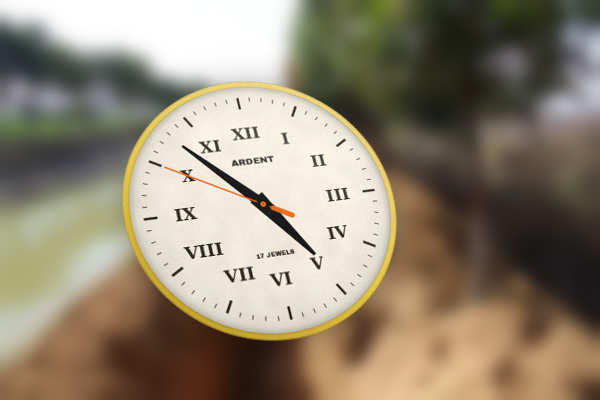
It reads {"hour": 4, "minute": 52, "second": 50}
